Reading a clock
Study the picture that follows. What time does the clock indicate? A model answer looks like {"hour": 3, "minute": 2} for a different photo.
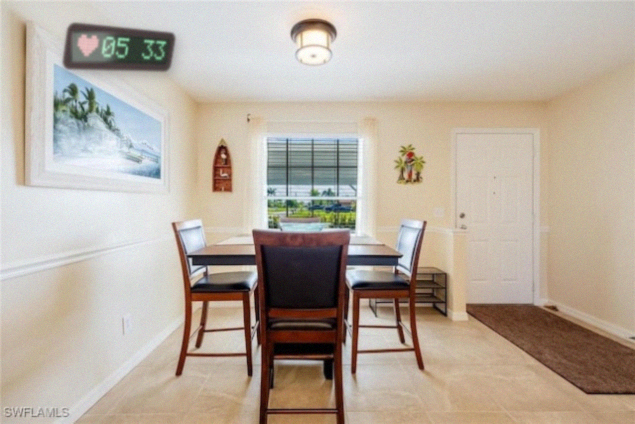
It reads {"hour": 5, "minute": 33}
